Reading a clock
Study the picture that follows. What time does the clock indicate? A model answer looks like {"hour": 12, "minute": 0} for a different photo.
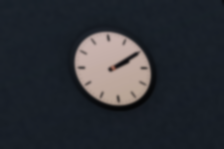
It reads {"hour": 2, "minute": 10}
